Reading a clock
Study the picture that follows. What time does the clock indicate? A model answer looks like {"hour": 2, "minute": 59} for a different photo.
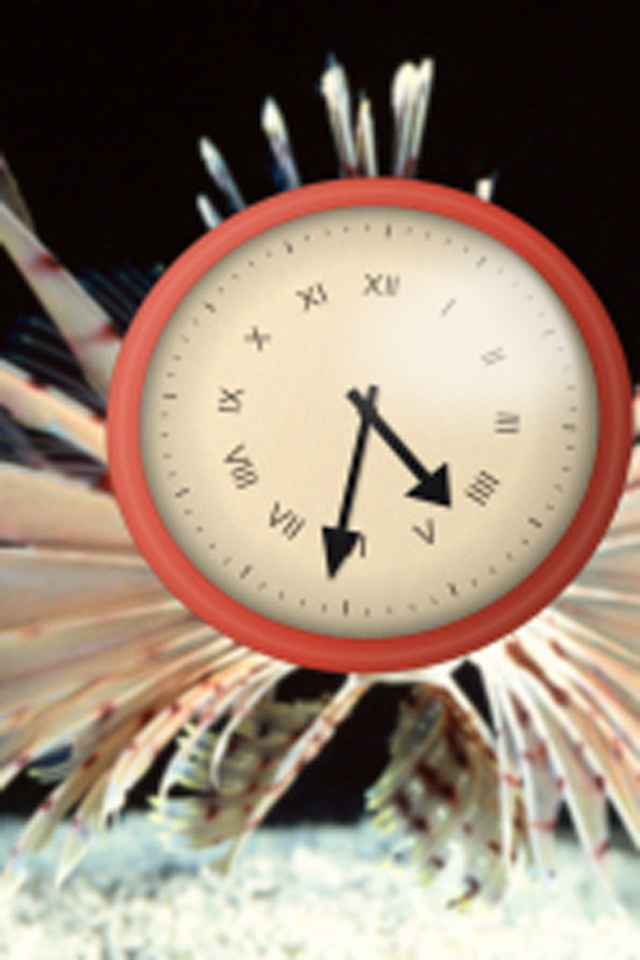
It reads {"hour": 4, "minute": 31}
